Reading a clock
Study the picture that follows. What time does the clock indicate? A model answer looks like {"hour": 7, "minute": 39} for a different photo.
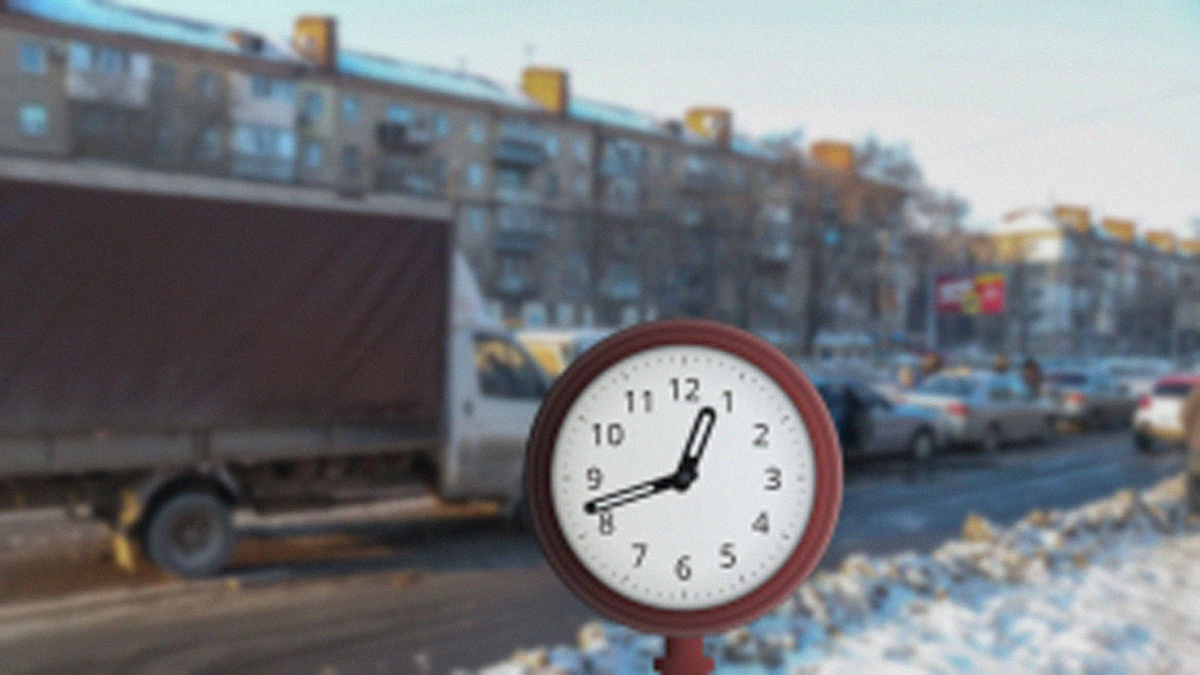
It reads {"hour": 12, "minute": 42}
